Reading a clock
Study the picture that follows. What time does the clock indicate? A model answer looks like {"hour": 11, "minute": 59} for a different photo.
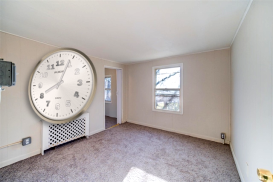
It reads {"hour": 8, "minute": 4}
